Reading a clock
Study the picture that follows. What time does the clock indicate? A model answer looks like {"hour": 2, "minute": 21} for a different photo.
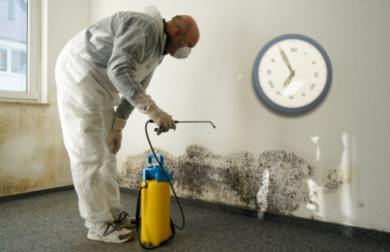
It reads {"hour": 6, "minute": 55}
